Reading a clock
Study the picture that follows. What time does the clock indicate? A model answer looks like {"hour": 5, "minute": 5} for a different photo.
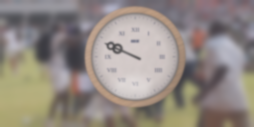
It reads {"hour": 9, "minute": 49}
